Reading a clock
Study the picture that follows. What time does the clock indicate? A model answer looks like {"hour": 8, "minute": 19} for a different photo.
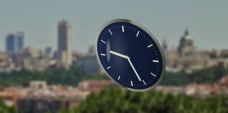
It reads {"hour": 9, "minute": 26}
